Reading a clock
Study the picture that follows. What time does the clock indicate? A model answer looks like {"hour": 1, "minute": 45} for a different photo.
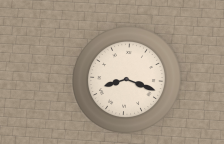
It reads {"hour": 8, "minute": 18}
